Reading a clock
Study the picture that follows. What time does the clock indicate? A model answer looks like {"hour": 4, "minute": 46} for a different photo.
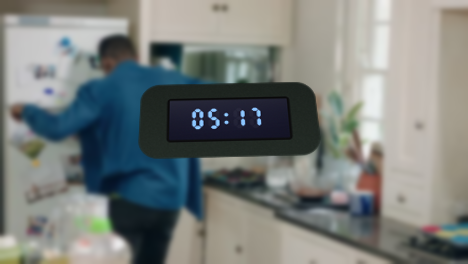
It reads {"hour": 5, "minute": 17}
